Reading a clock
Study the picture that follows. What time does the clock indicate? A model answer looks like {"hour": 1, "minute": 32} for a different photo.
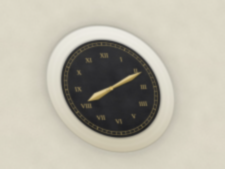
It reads {"hour": 8, "minute": 11}
